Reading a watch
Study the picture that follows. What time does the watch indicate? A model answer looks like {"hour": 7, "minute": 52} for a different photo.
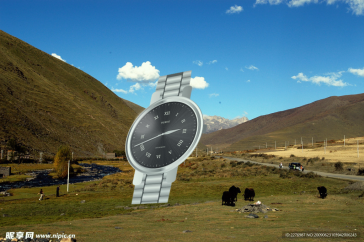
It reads {"hour": 2, "minute": 42}
